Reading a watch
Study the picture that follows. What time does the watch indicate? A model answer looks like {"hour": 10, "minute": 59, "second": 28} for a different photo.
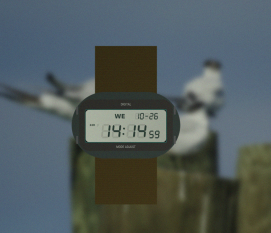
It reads {"hour": 14, "minute": 14, "second": 59}
